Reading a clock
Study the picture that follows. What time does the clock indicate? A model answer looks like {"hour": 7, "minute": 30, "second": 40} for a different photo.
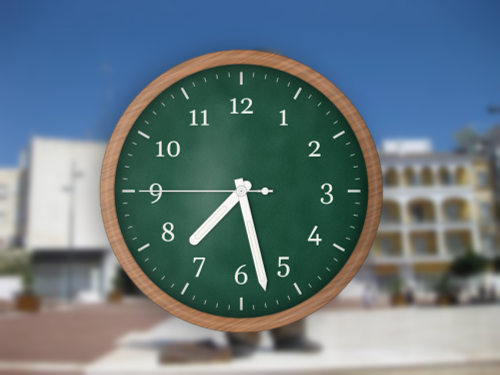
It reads {"hour": 7, "minute": 27, "second": 45}
